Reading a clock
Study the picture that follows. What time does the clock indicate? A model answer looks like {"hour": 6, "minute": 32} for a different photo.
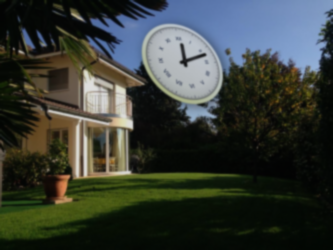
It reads {"hour": 12, "minute": 12}
